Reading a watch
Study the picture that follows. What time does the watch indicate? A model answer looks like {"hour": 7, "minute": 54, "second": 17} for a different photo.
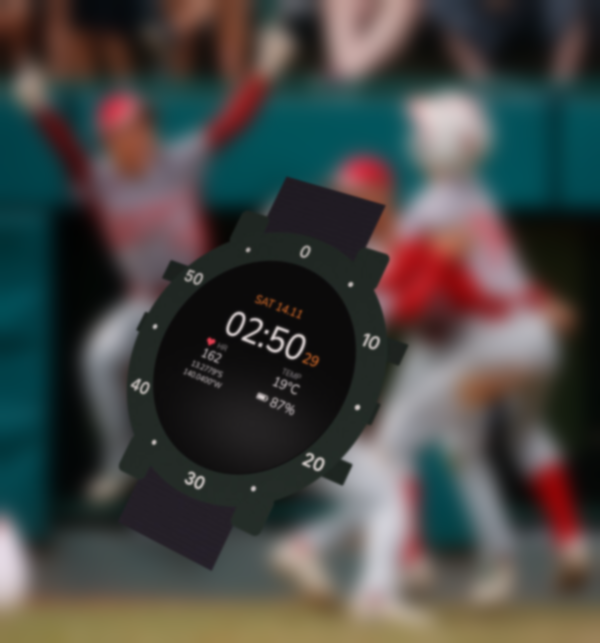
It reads {"hour": 2, "minute": 50, "second": 29}
